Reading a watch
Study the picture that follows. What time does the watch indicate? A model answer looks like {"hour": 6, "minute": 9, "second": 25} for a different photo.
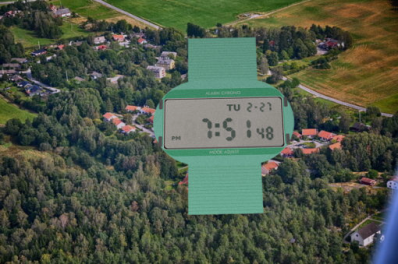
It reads {"hour": 7, "minute": 51, "second": 48}
